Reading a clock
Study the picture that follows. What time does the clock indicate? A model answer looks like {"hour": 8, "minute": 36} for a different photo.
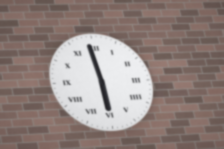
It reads {"hour": 5, "minute": 59}
